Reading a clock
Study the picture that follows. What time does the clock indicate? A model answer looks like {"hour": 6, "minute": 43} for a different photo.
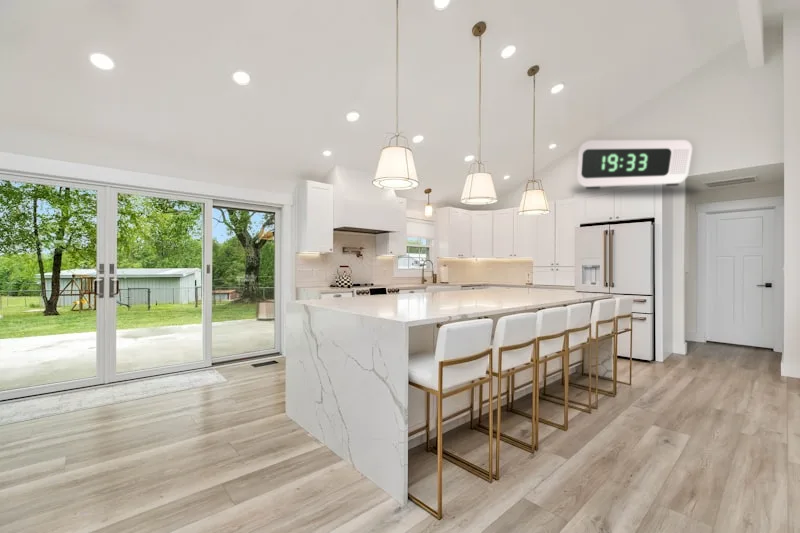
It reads {"hour": 19, "minute": 33}
